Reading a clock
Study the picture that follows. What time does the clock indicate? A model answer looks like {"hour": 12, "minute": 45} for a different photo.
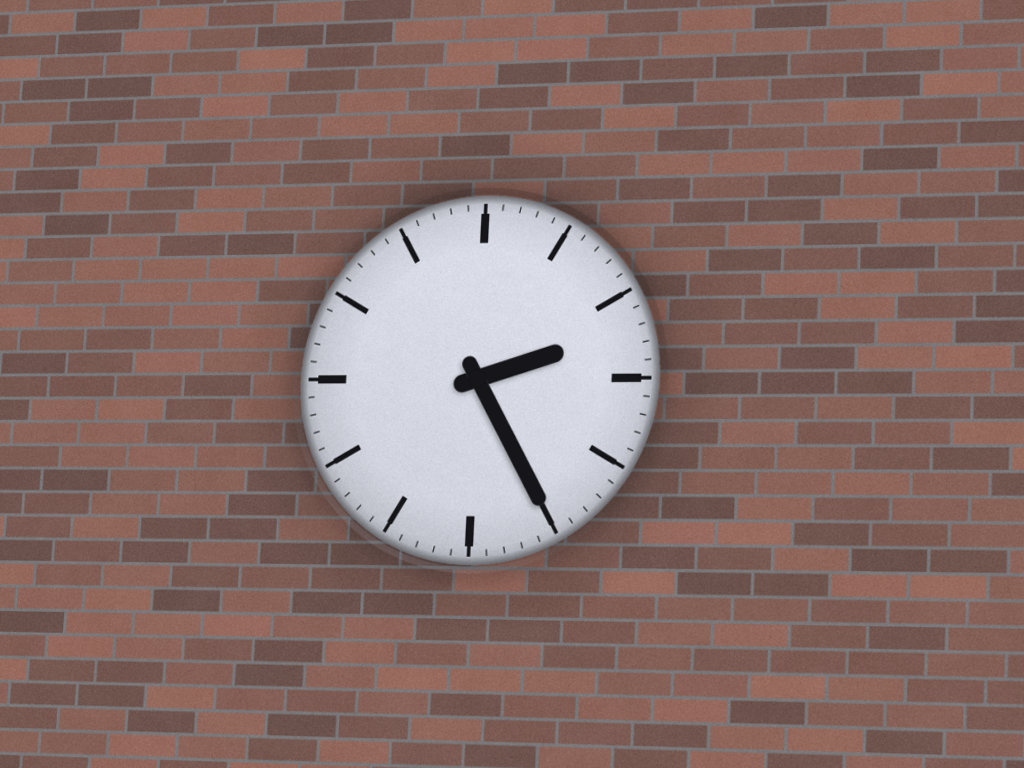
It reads {"hour": 2, "minute": 25}
